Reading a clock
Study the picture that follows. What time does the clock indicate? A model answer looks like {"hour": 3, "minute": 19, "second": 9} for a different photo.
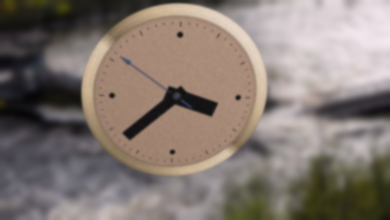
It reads {"hour": 3, "minute": 37, "second": 51}
